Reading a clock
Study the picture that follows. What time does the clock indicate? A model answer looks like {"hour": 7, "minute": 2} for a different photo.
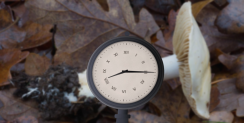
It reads {"hour": 8, "minute": 15}
